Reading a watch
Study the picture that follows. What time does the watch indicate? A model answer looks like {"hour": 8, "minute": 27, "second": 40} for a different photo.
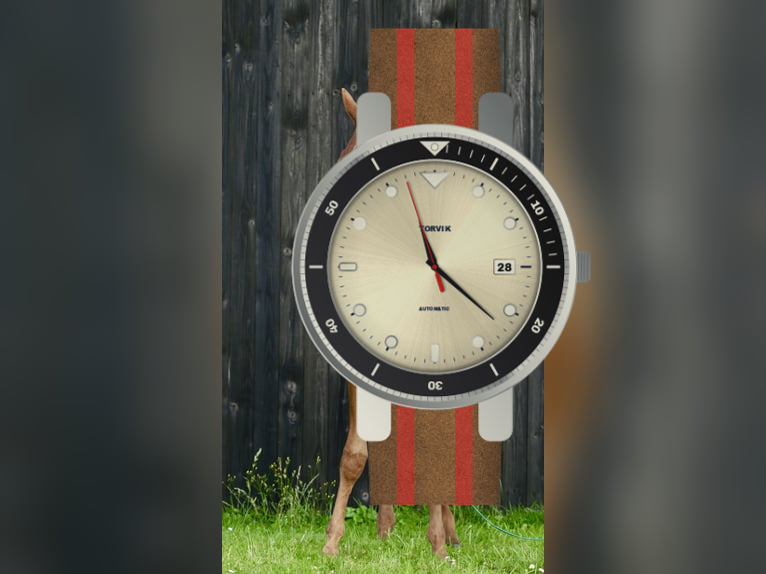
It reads {"hour": 11, "minute": 21, "second": 57}
